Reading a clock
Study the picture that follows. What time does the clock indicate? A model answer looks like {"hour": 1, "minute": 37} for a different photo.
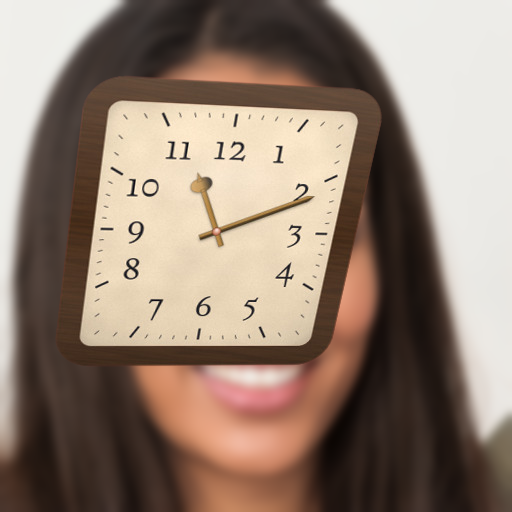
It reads {"hour": 11, "minute": 11}
